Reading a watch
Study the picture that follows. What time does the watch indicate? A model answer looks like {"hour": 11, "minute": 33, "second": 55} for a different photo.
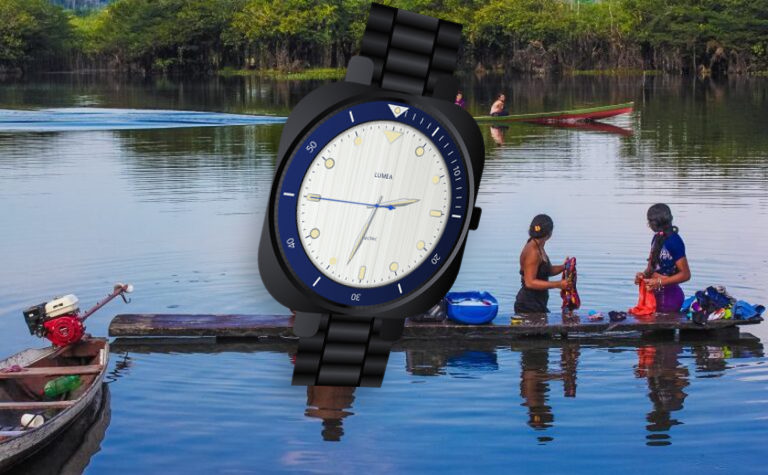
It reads {"hour": 2, "minute": 32, "second": 45}
